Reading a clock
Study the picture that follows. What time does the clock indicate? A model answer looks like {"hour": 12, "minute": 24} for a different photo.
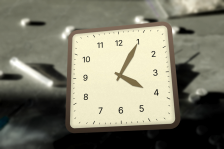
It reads {"hour": 4, "minute": 5}
